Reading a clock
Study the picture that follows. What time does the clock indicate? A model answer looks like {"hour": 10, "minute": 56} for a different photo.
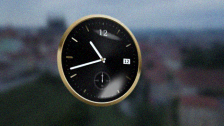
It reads {"hour": 10, "minute": 42}
